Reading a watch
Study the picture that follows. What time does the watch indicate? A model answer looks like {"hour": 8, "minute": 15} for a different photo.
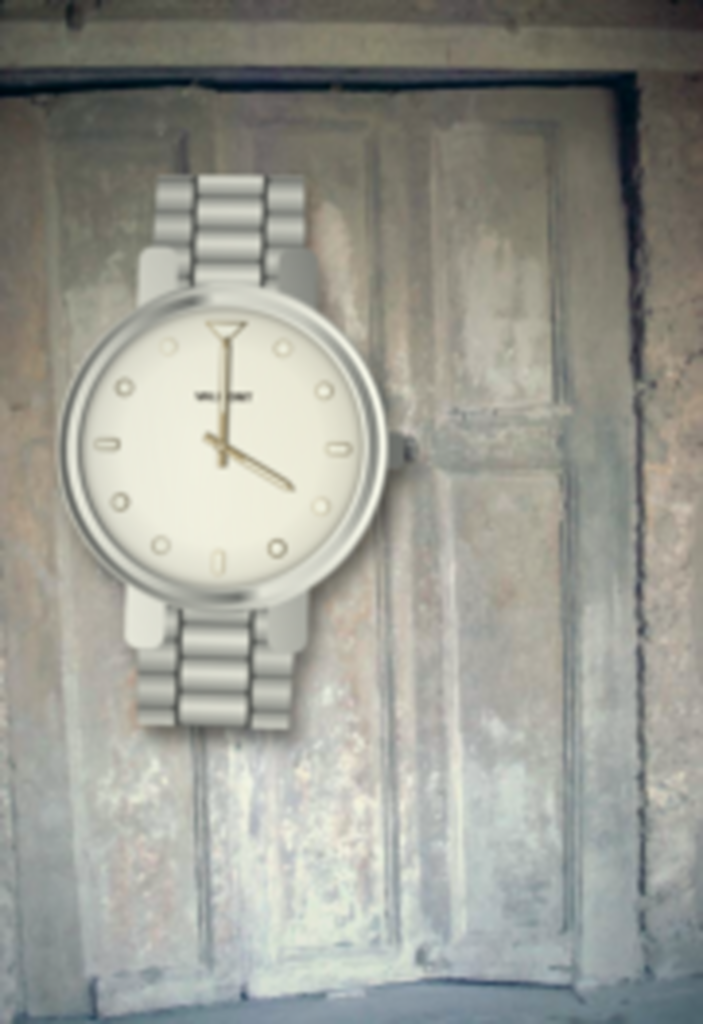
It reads {"hour": 4, "minute": 0}
